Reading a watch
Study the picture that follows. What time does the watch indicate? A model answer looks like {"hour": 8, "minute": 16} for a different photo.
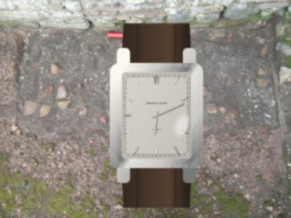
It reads {"hour": 6, "minute": 11}
